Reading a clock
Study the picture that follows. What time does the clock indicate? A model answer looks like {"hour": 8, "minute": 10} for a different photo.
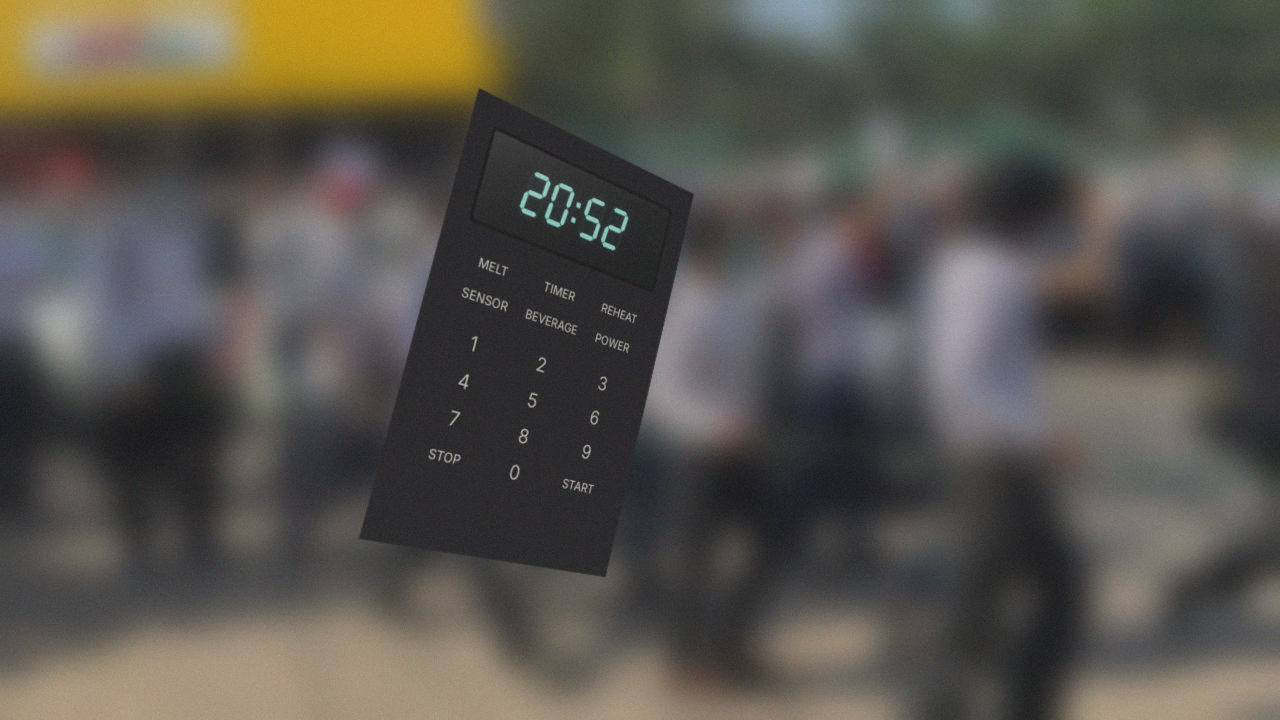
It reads {"hour": 20, "minute": 52}
